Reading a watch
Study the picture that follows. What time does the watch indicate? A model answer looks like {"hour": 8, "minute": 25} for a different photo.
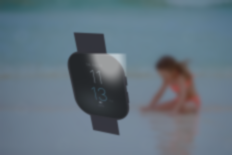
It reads {"hour": 11, "minute": 13}
